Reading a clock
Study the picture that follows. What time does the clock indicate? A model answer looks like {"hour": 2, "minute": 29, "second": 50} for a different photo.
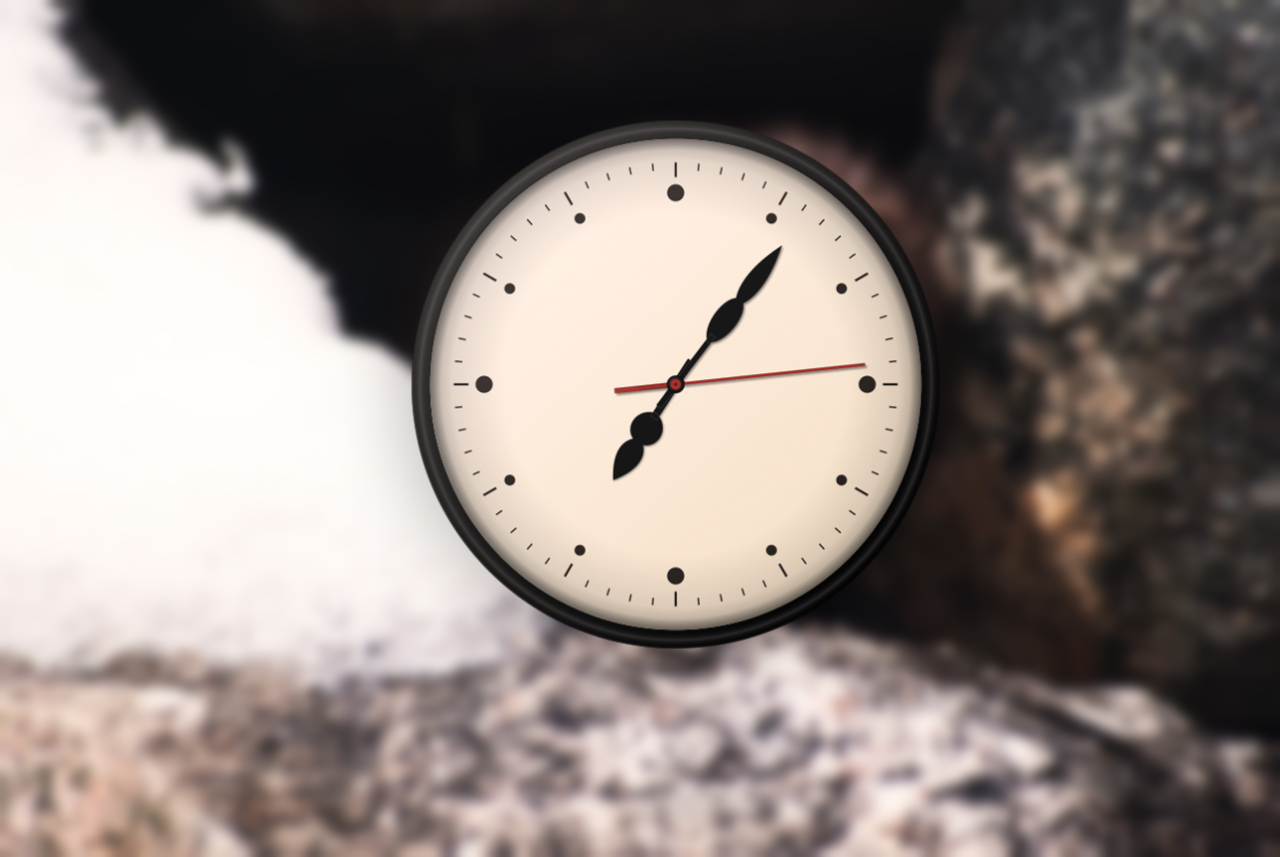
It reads {"hour": 7, "minute": 6, "second": 14}
